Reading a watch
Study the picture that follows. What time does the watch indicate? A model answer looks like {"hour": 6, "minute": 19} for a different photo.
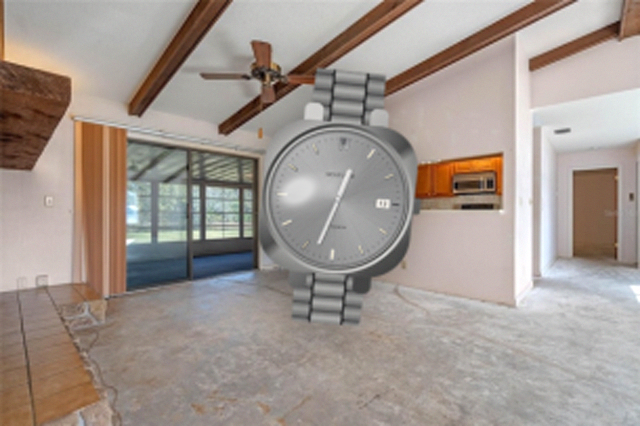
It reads {"hour": 12, "minute": 33}
